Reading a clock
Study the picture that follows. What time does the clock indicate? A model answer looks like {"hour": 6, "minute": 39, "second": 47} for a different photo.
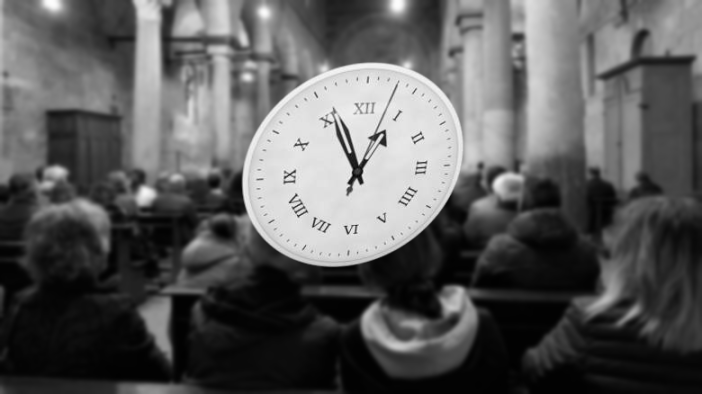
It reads {"hour": 12, "minute": 56, "second": 3}
